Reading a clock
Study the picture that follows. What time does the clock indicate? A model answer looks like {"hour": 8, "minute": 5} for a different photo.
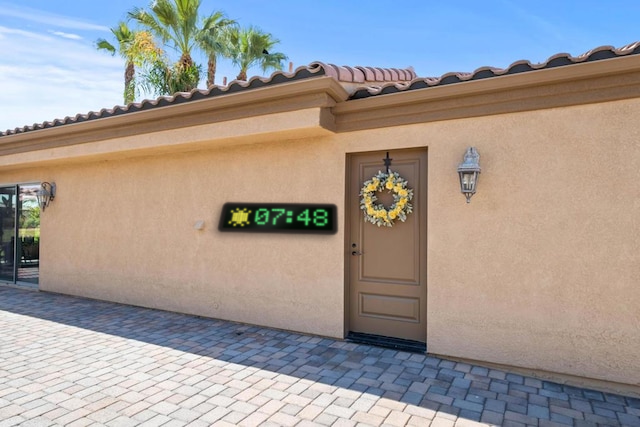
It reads {"hour": 7, "minute": 48}
